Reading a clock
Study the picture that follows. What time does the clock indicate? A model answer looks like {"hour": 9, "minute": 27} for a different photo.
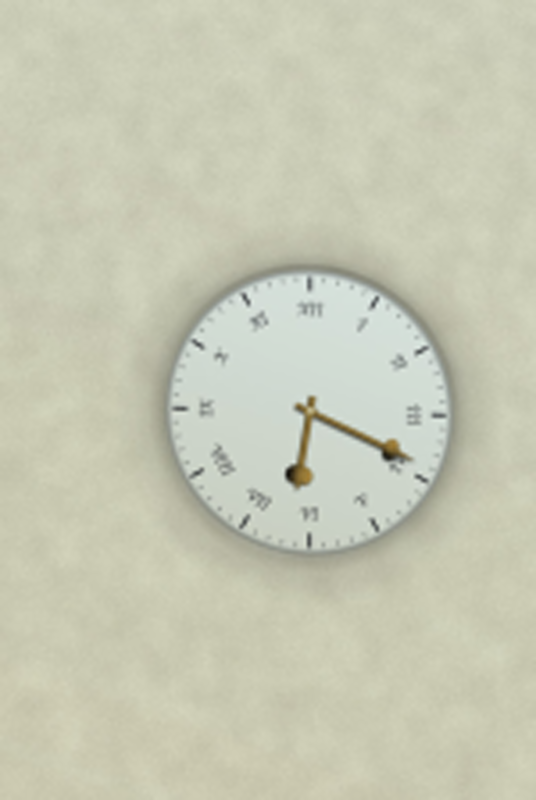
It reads {"hour": 6, "minute": 19}
